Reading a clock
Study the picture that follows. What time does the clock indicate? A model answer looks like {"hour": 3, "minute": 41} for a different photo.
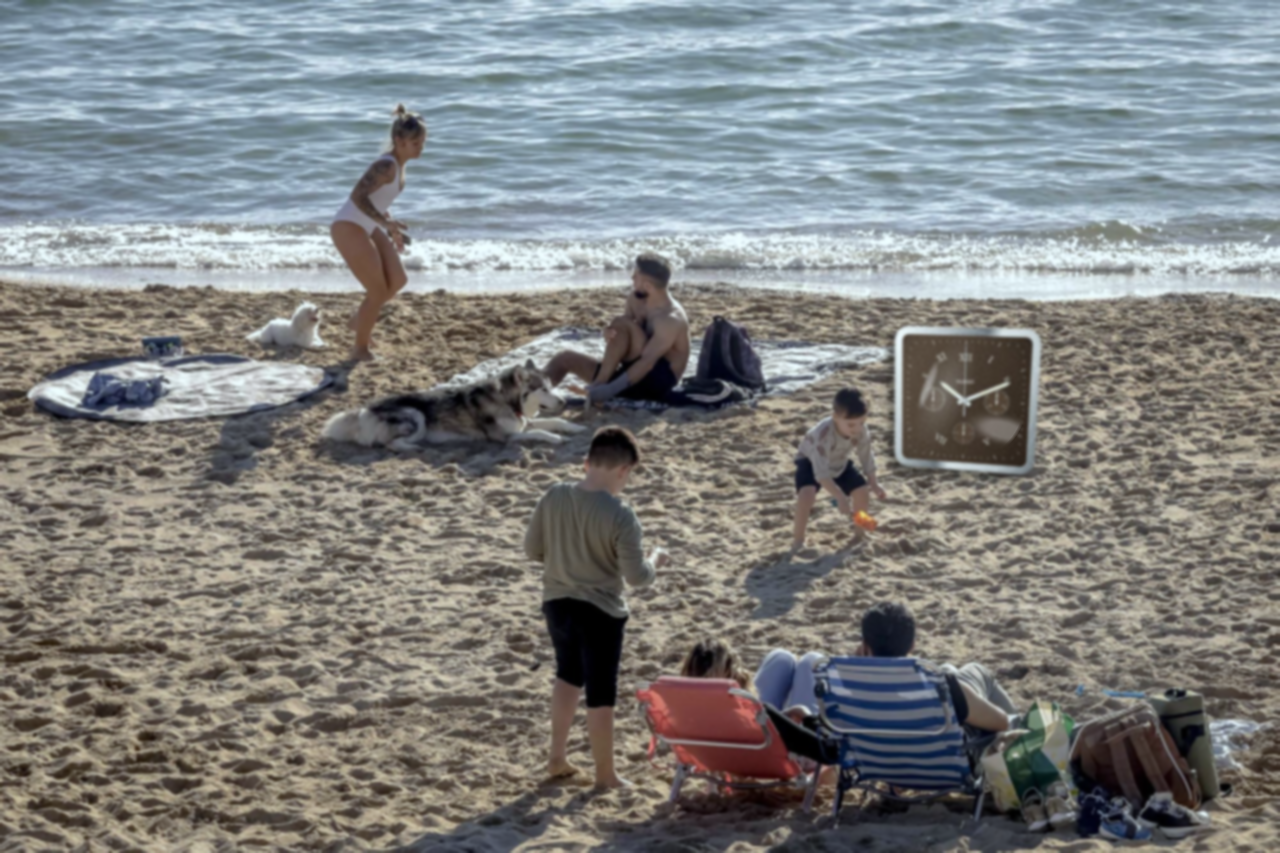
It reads {"hour": 10, "minute": 11}
